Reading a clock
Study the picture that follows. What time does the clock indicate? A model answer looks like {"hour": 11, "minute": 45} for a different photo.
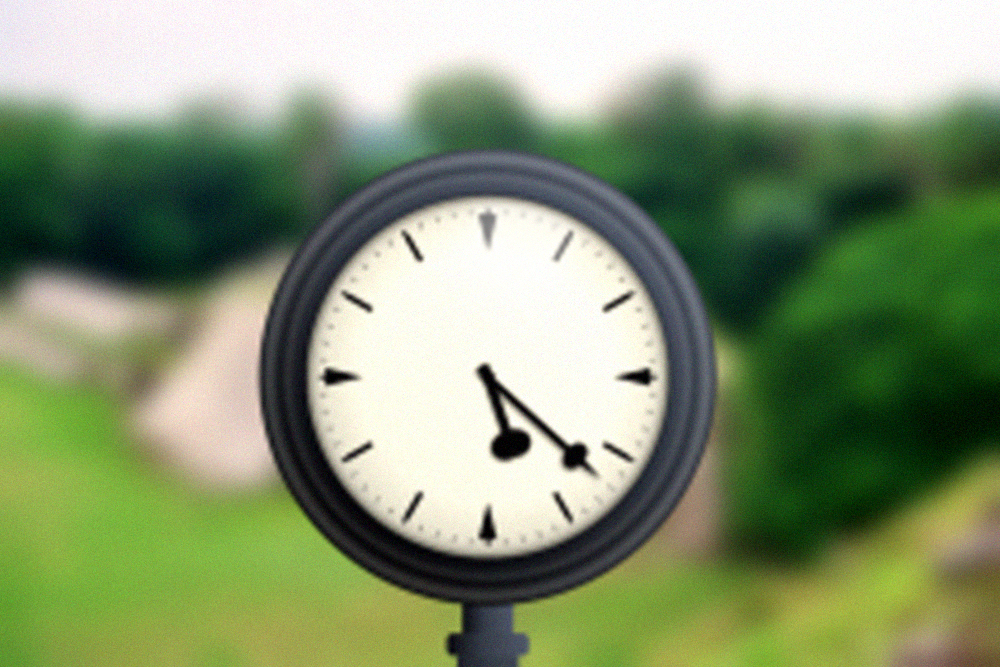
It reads {"hour": 5, "minute": 22}
